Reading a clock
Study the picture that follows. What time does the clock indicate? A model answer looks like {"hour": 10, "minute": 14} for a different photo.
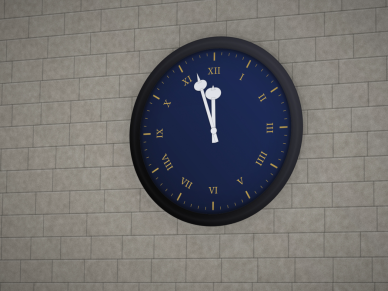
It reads {"hour": 11, "minute": 57}
